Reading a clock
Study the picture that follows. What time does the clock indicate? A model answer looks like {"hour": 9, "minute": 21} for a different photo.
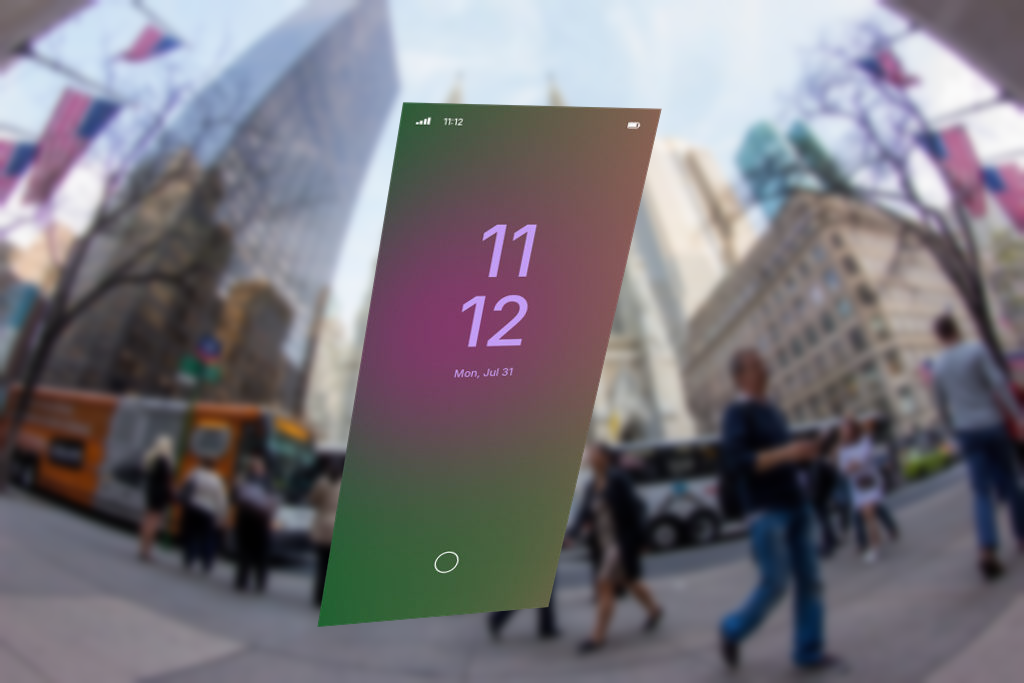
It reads {"hour": 11, "minute": 12}
